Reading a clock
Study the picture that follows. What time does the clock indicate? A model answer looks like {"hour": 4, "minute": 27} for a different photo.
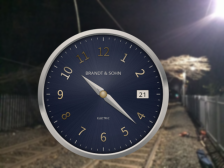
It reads {"hour": 10, "minute": 22}
